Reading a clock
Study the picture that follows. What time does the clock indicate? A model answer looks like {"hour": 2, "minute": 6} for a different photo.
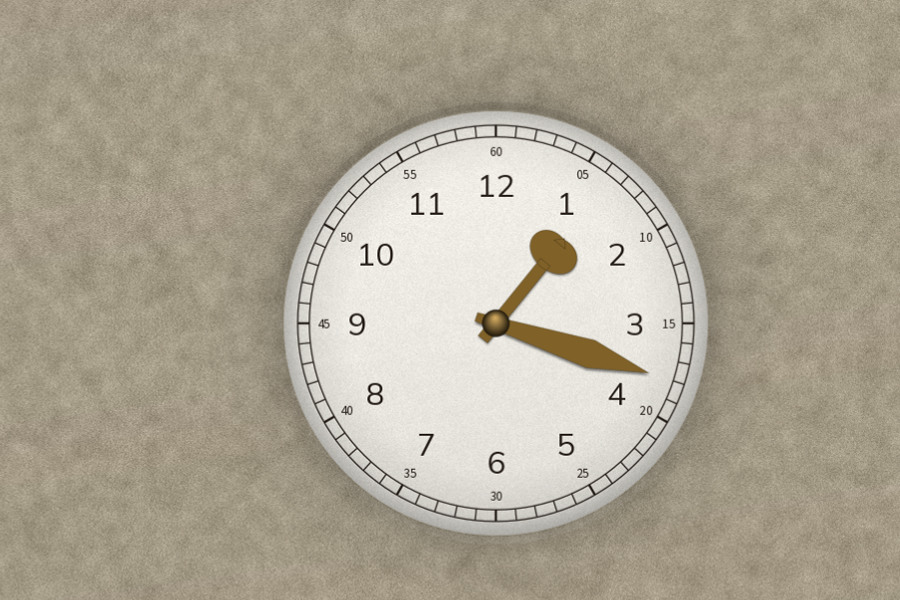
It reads {"hour": 1, "minute": 18}
